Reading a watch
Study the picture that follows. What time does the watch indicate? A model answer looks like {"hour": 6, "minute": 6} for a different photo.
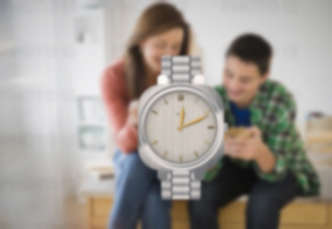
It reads {"hour": 12, "minute": 11}
